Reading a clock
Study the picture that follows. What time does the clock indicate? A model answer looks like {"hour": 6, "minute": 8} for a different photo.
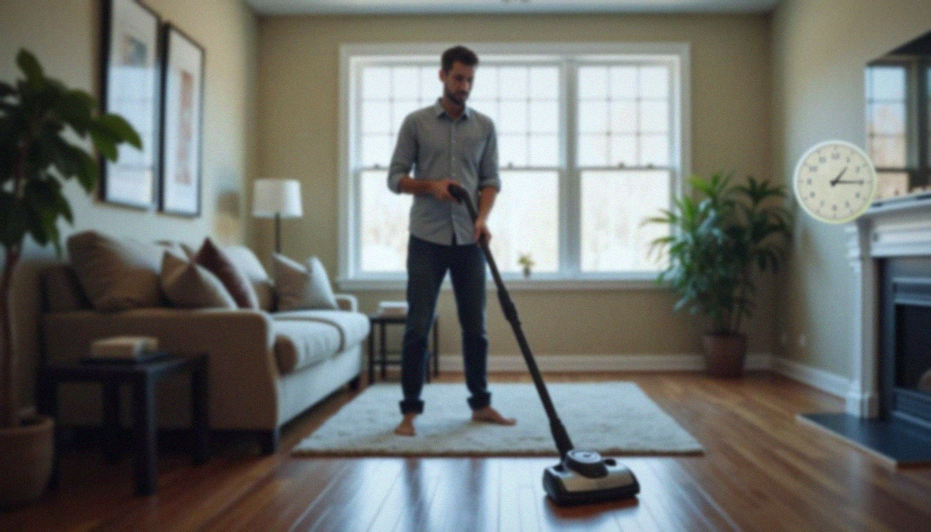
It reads {"hour": 1, "minute": 15}
